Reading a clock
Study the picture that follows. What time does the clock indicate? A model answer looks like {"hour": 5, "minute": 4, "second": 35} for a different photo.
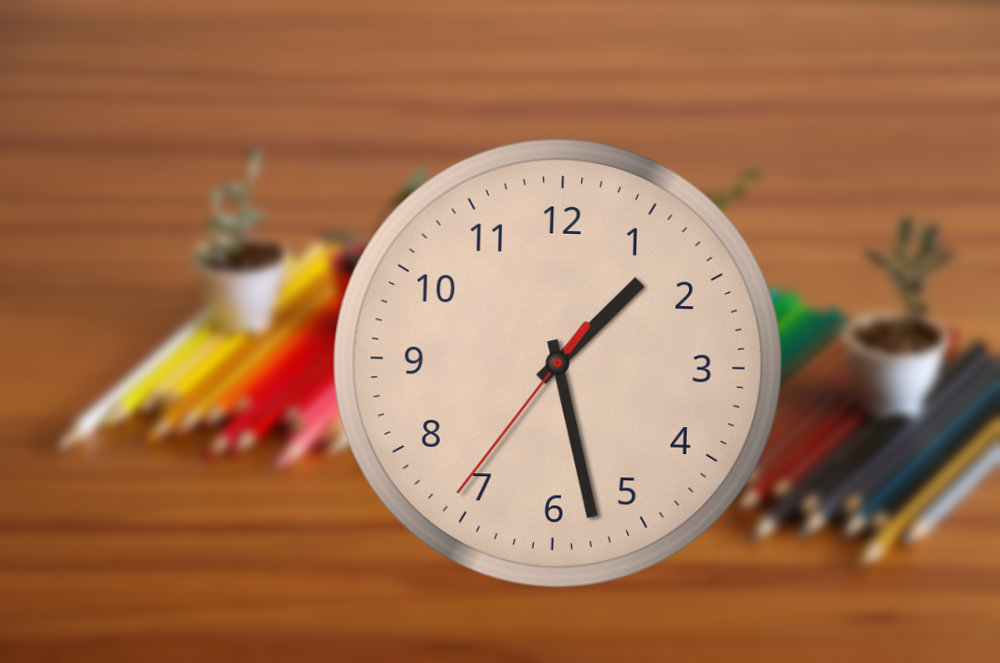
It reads {"hour": 1, "minute": 27, "second": 36}
